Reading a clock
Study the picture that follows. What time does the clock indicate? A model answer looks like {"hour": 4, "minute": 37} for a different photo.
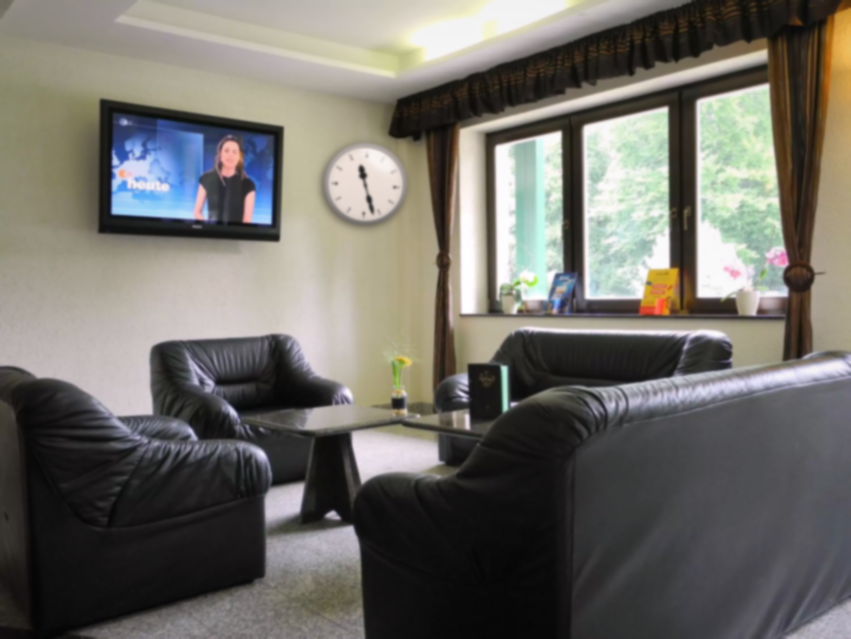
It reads {"hour": 11, "minute": 27}
